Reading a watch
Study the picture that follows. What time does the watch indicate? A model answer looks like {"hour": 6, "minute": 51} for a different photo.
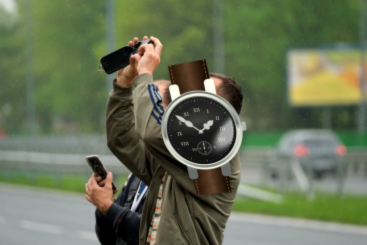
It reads {"hour": 1, "minute": 52}
